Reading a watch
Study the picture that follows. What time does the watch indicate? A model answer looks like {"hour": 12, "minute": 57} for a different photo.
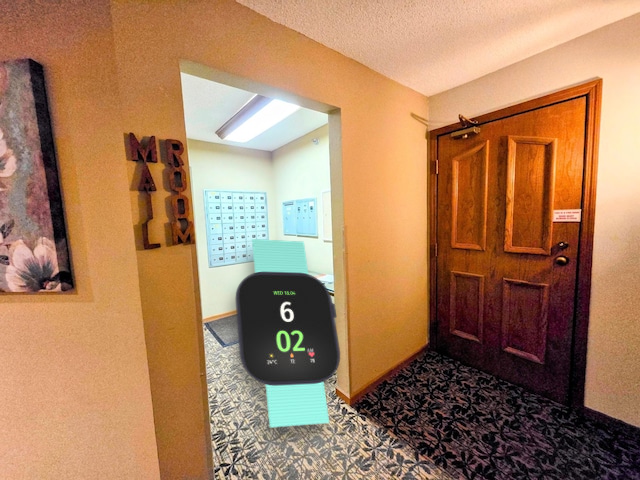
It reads {"hour": 6, "minute": 2}
